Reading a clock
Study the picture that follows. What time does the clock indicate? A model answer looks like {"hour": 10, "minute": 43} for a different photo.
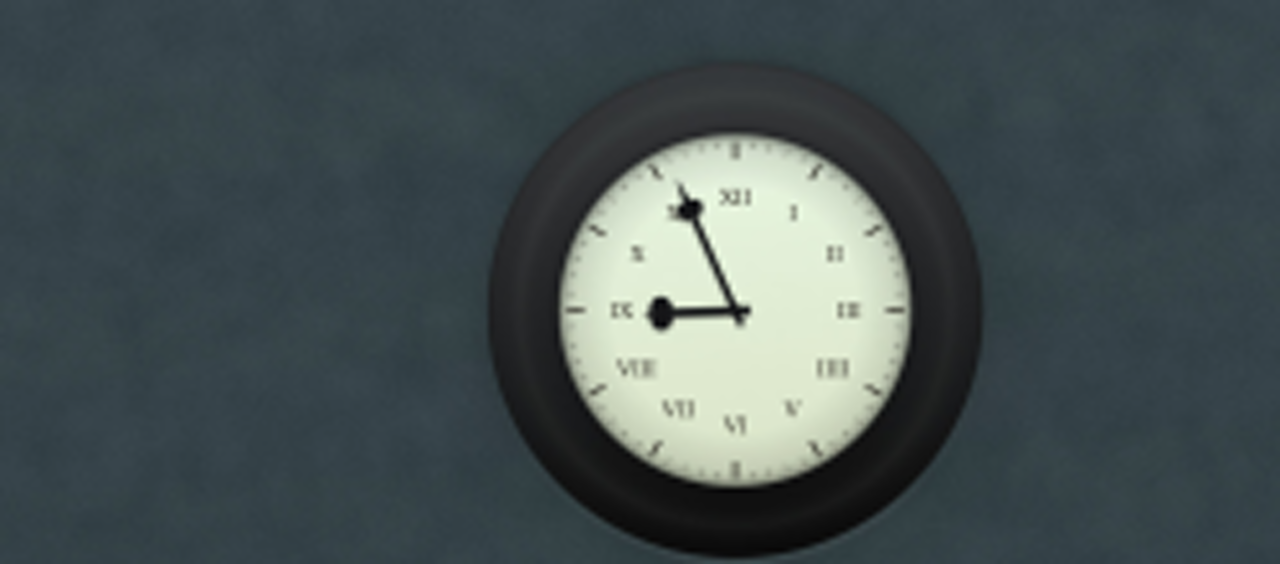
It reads {"hour": 8, "minute": 56}
